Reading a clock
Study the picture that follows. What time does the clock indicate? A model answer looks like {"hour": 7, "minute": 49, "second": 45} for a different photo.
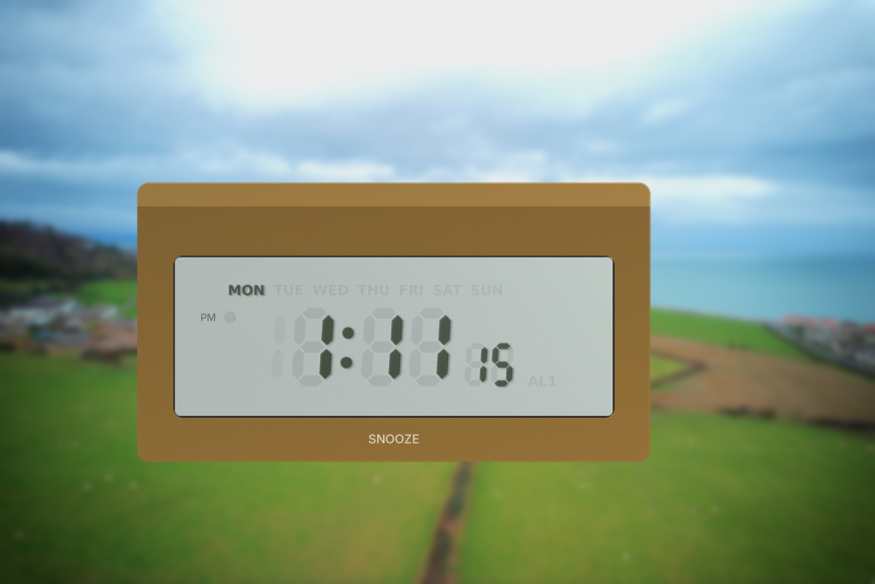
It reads {"hour": 1, "minute": 11, "second": 15}
